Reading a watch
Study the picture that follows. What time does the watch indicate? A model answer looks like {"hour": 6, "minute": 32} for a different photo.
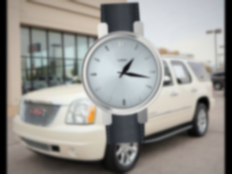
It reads {"hour": 1, "minute": 17}
